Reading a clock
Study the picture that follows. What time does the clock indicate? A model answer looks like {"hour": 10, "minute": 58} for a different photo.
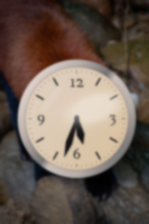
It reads {"hour": 5, "minute": 33}
